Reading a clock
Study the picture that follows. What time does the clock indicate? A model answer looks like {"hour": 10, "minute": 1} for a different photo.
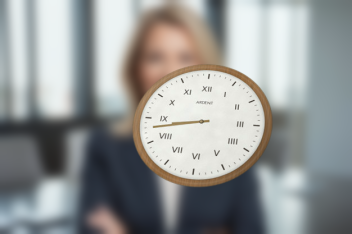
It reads {"hour": 8, "minute": 43}
